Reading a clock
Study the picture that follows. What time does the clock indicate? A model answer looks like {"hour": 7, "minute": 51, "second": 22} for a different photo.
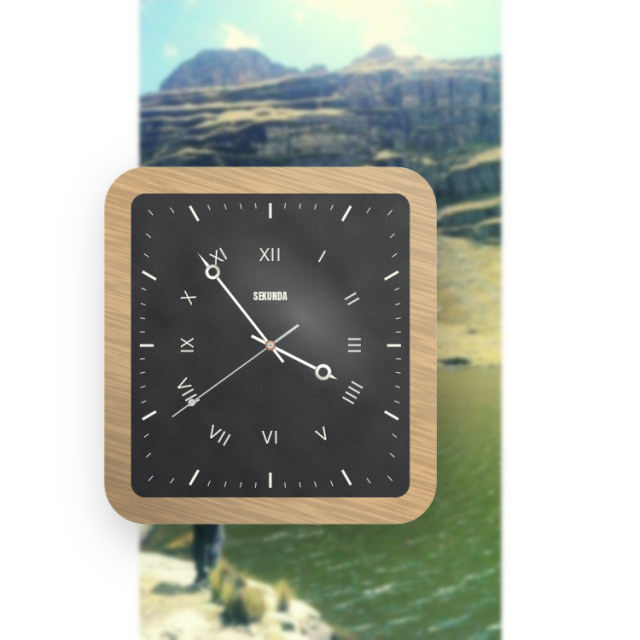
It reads {"hour": 3, "minute": 53, "second": 39}
